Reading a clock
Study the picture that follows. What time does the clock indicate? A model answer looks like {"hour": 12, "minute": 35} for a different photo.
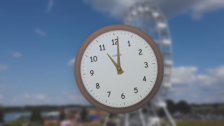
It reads {"hour": 11, "minute": 1}
